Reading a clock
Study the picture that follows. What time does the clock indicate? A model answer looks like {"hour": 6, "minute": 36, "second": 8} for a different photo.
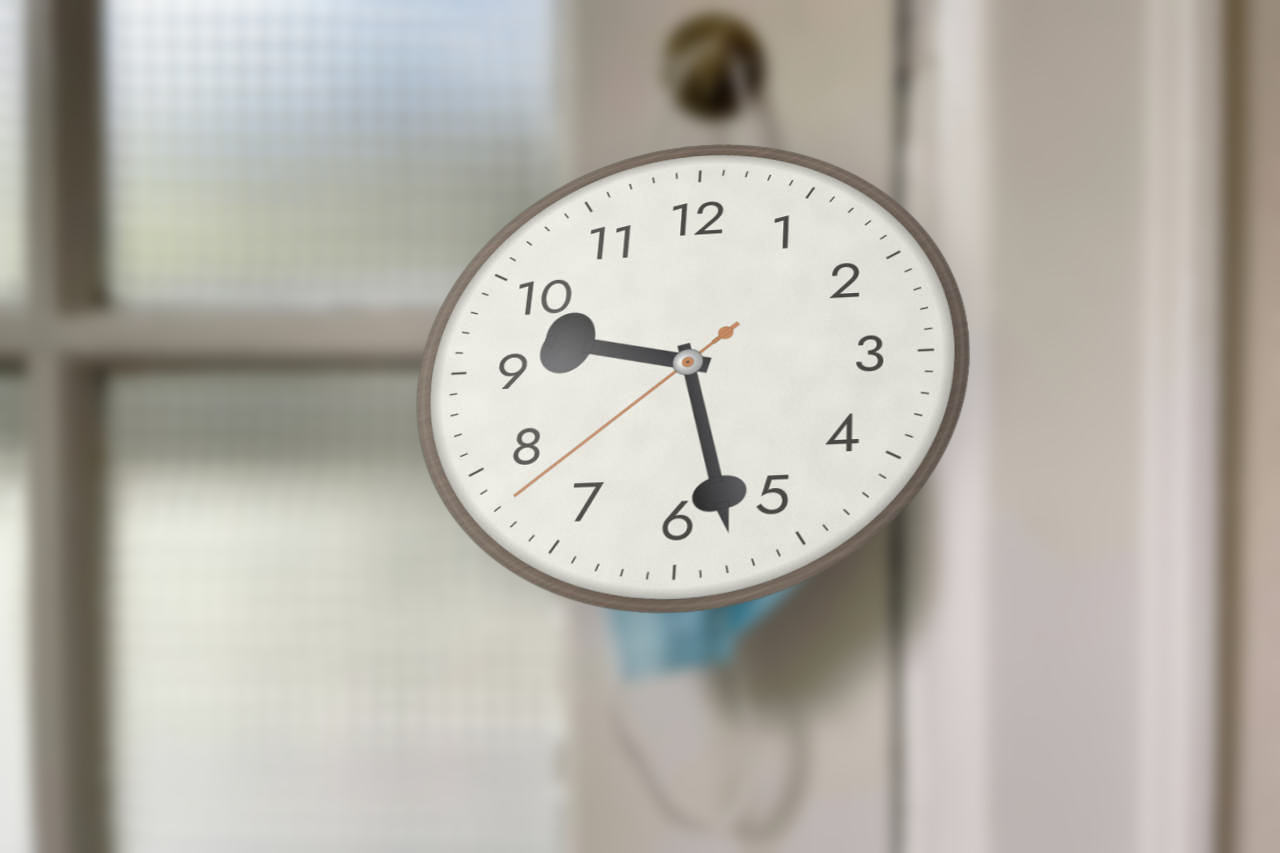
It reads {"hour": 9, "minute": 27, "second": 38}
